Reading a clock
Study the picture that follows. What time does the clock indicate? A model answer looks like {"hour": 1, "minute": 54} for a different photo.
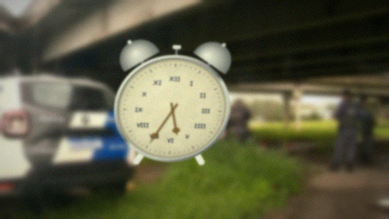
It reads {"hour": 5, "minute": 35}
